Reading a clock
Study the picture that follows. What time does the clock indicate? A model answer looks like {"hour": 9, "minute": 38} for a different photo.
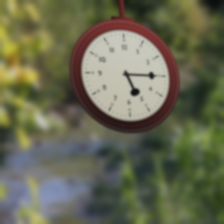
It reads {"hour": 5, "minute": 15}
